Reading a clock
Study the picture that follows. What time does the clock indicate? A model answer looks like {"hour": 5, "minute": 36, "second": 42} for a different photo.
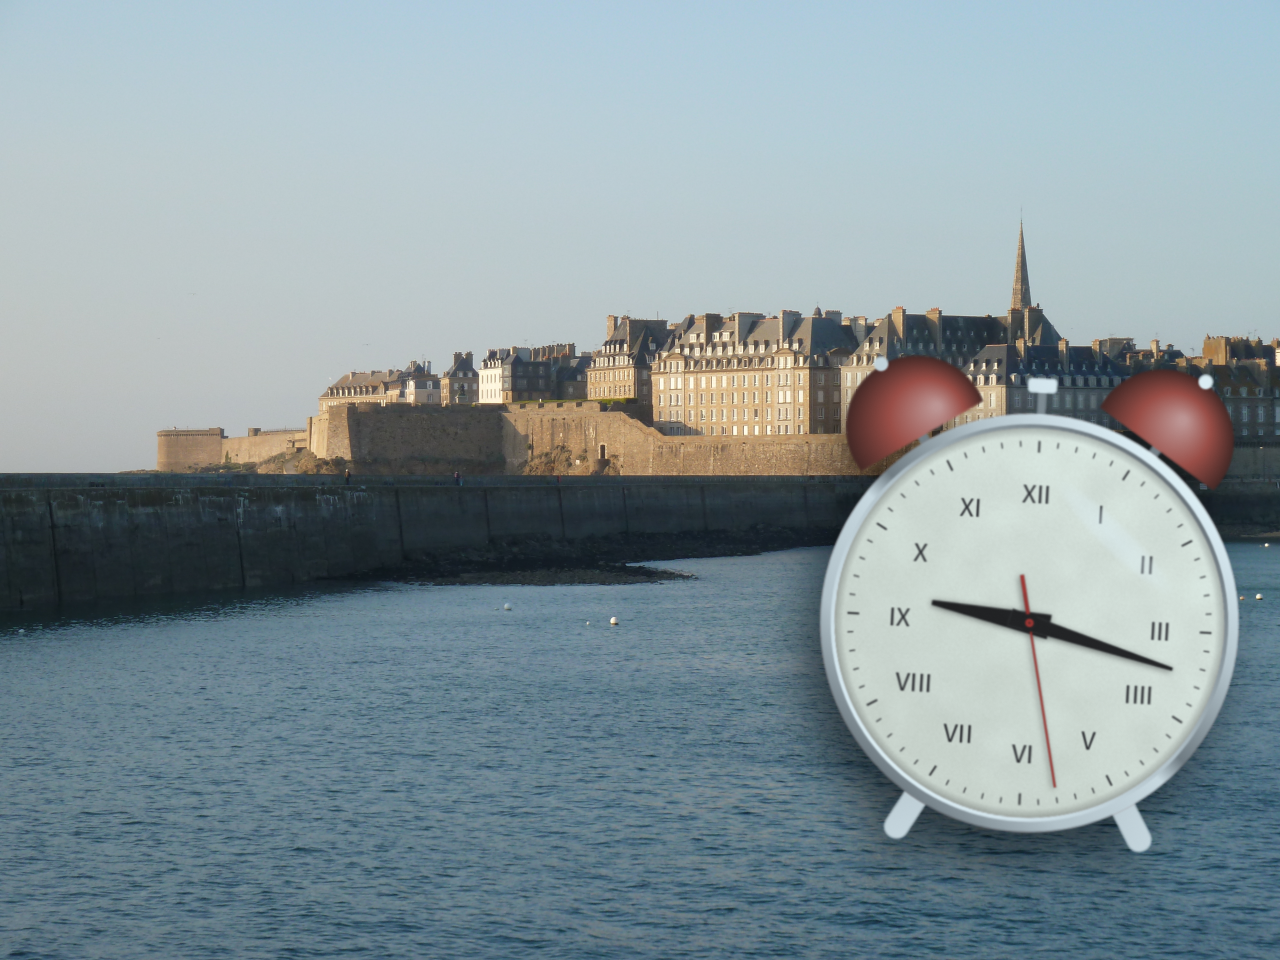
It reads {"hour": 9, "minute": 17, "second": 28}
